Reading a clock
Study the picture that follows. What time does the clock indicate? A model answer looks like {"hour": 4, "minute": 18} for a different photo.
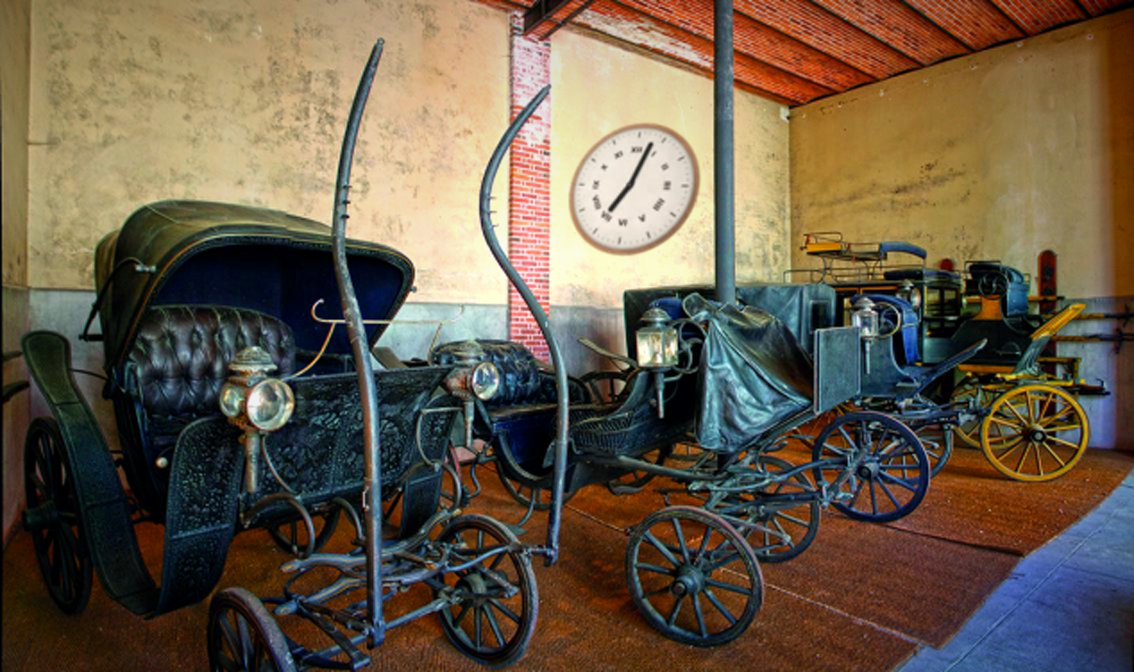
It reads {"hour": 7, "minute": 3}
